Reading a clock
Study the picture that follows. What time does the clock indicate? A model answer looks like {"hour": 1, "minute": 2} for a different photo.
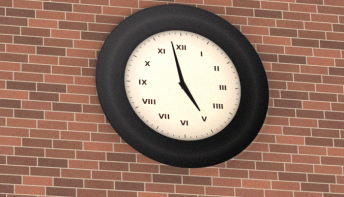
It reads {"hour": 4, "minute": 58}
